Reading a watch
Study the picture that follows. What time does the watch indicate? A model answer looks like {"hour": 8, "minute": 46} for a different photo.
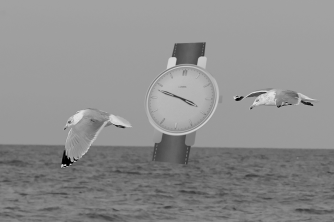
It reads {"hour": 3, "minute": 48}
